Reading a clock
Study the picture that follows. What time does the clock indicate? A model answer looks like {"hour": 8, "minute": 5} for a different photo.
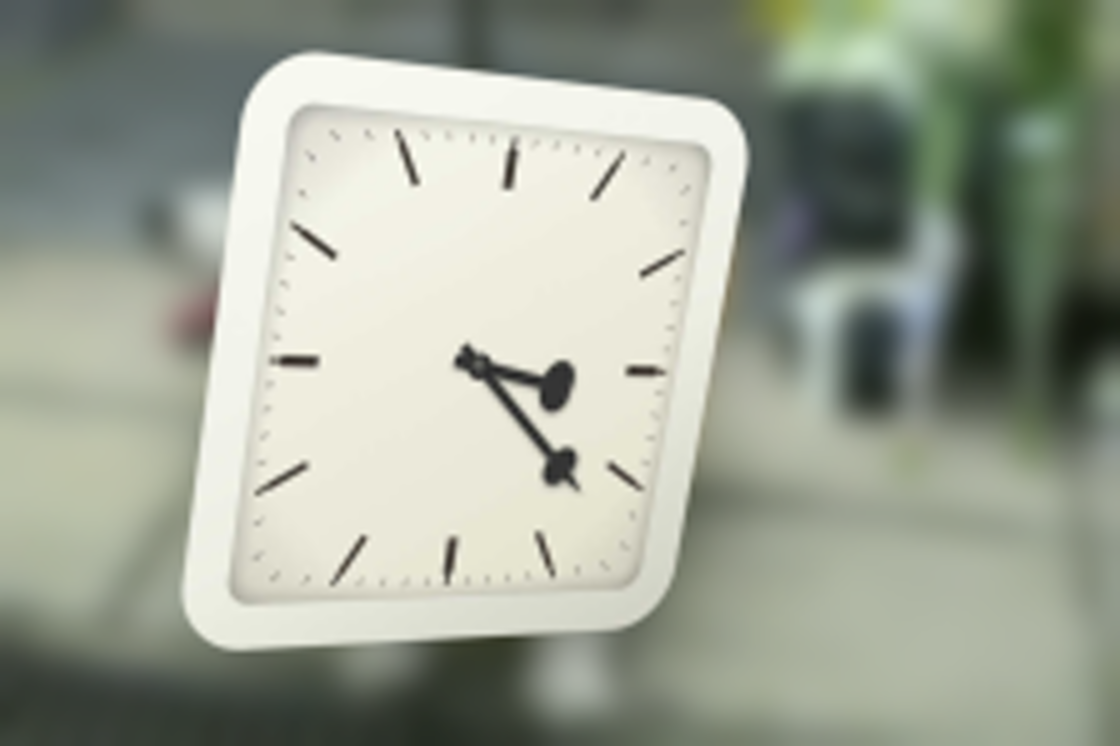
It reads {"hour": 3, "minute": 22}
